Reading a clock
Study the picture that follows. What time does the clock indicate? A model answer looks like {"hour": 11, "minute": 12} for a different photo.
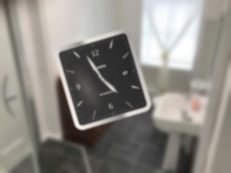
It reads {"hour": 4, "minute": 57}
